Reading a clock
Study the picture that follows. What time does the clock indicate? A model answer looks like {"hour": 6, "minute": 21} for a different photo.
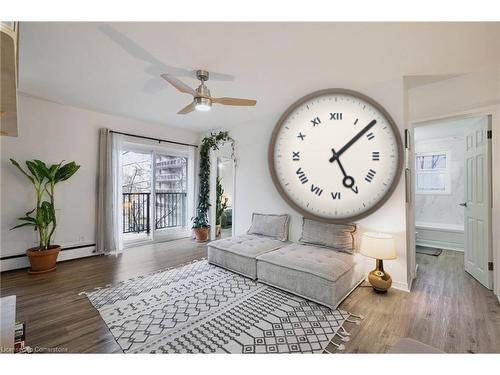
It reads {"hour": 5, "minute": 8}
